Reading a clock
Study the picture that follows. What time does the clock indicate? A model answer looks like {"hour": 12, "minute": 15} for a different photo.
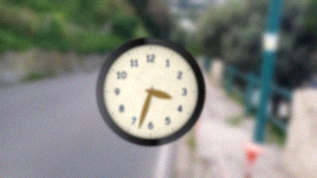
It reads {"hour": 3, "minute": 33}
